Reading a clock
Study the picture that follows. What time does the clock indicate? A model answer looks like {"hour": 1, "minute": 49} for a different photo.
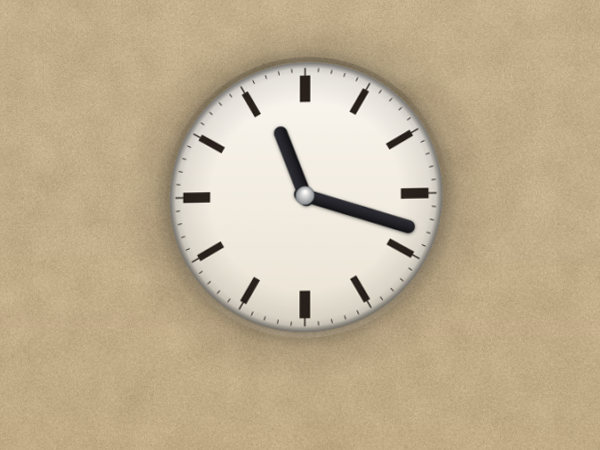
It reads {"hour": 11, "minute": 18}
